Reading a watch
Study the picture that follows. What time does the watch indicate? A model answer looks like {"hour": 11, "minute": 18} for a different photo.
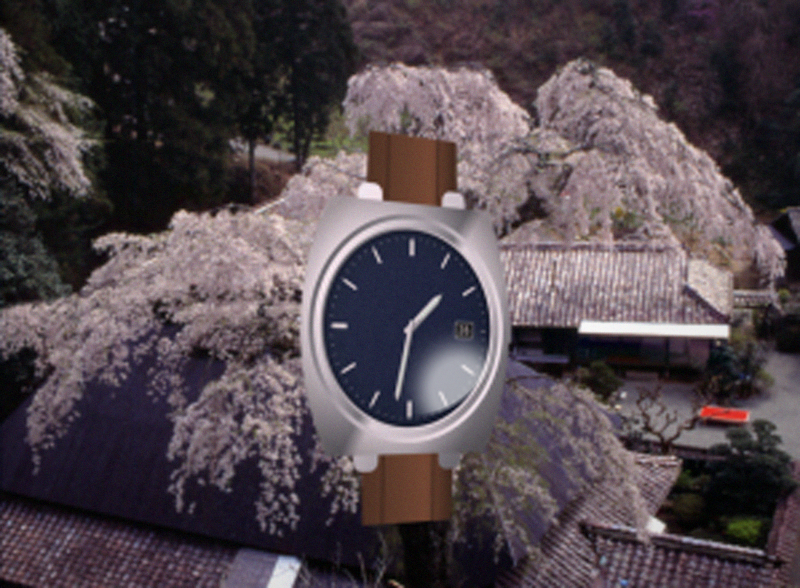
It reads {"hour": 1, "minute": 32}
